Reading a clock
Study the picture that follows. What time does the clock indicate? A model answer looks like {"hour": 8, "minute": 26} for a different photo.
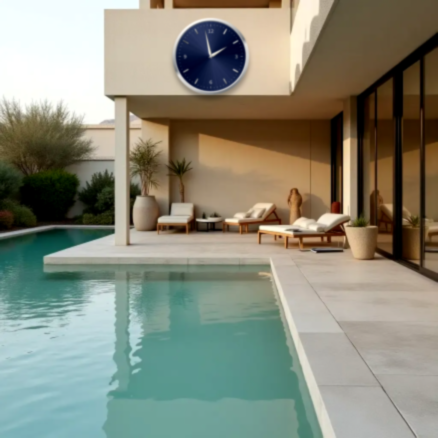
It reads {"hour": 1, "minute": 58}
